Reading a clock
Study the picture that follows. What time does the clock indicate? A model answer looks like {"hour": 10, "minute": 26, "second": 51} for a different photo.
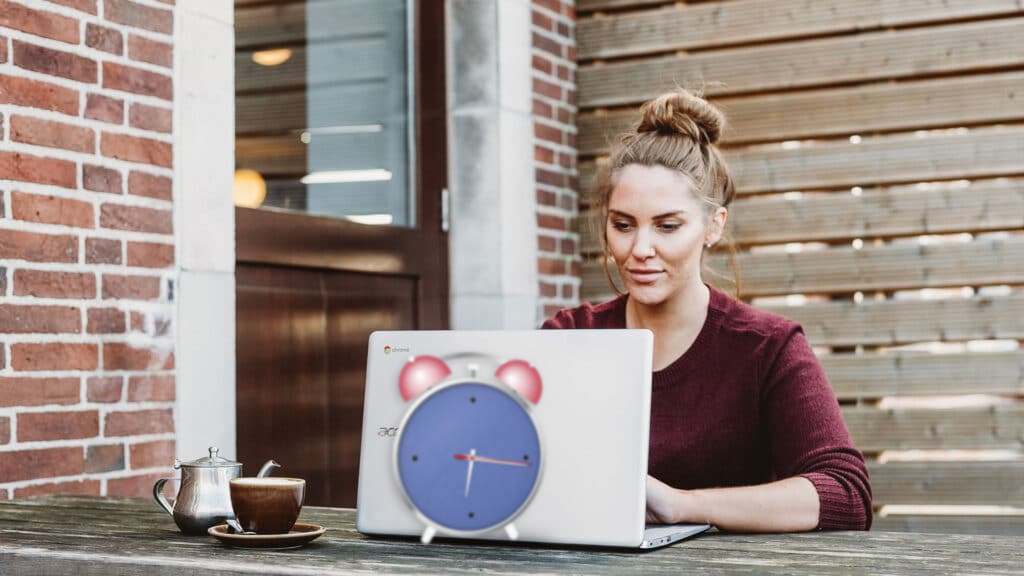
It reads {"hour": 6, "minute": 16, "second": 16}
